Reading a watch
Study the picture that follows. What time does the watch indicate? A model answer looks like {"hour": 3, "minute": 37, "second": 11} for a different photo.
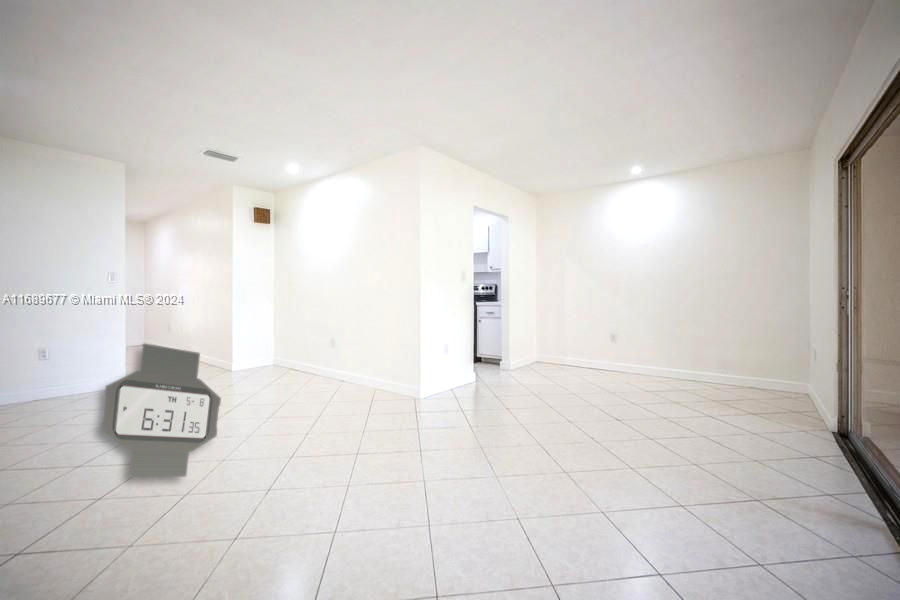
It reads {"hour": 6, "minute": 31, "second": 35}
